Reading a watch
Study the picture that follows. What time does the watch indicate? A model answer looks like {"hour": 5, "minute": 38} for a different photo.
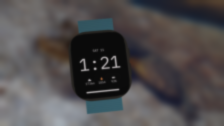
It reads {"hour": 1, "minute": 21}
